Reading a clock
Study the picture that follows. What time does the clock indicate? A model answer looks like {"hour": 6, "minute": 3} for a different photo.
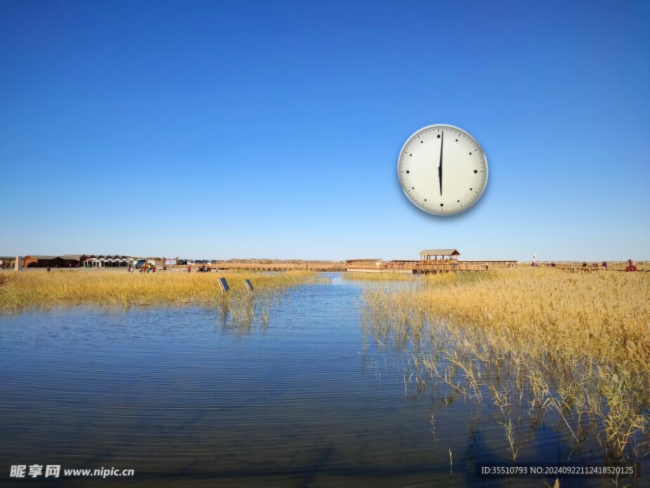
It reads {"hour": 6, "minute": 1}
